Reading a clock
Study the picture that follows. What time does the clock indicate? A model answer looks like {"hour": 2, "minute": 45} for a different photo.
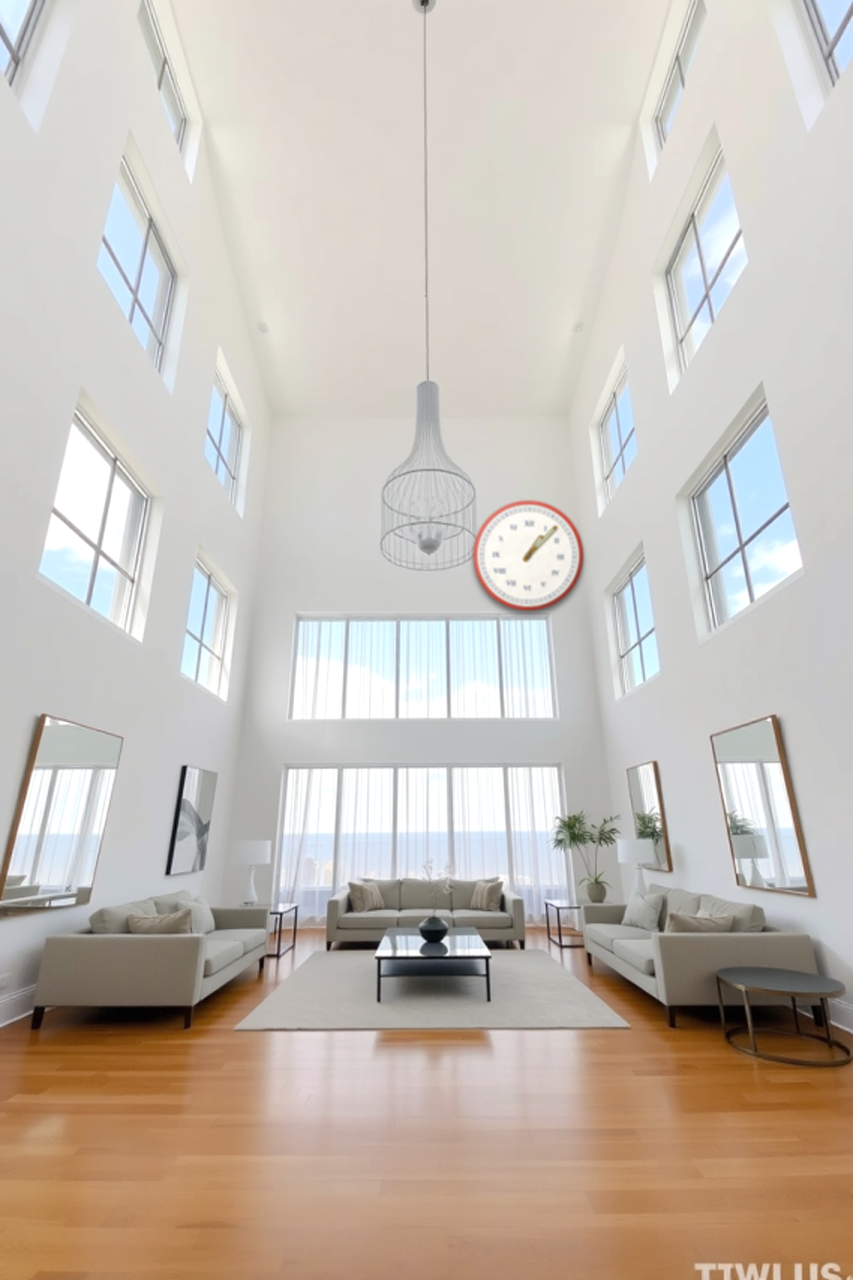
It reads {"hour": 1, "minute": 7}
